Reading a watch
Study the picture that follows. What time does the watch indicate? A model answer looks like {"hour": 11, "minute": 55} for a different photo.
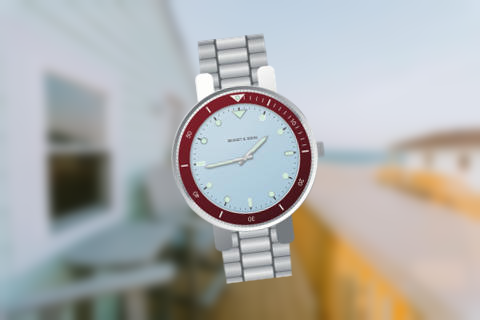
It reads {"hour": 1, "minute": 44}
